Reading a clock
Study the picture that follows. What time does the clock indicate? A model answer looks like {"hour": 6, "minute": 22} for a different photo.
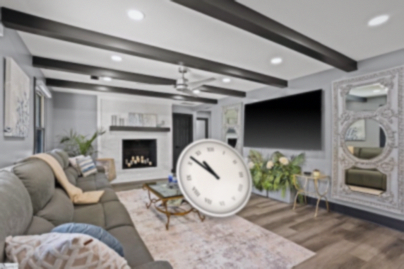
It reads {"hour": 10, "minute": 52}
